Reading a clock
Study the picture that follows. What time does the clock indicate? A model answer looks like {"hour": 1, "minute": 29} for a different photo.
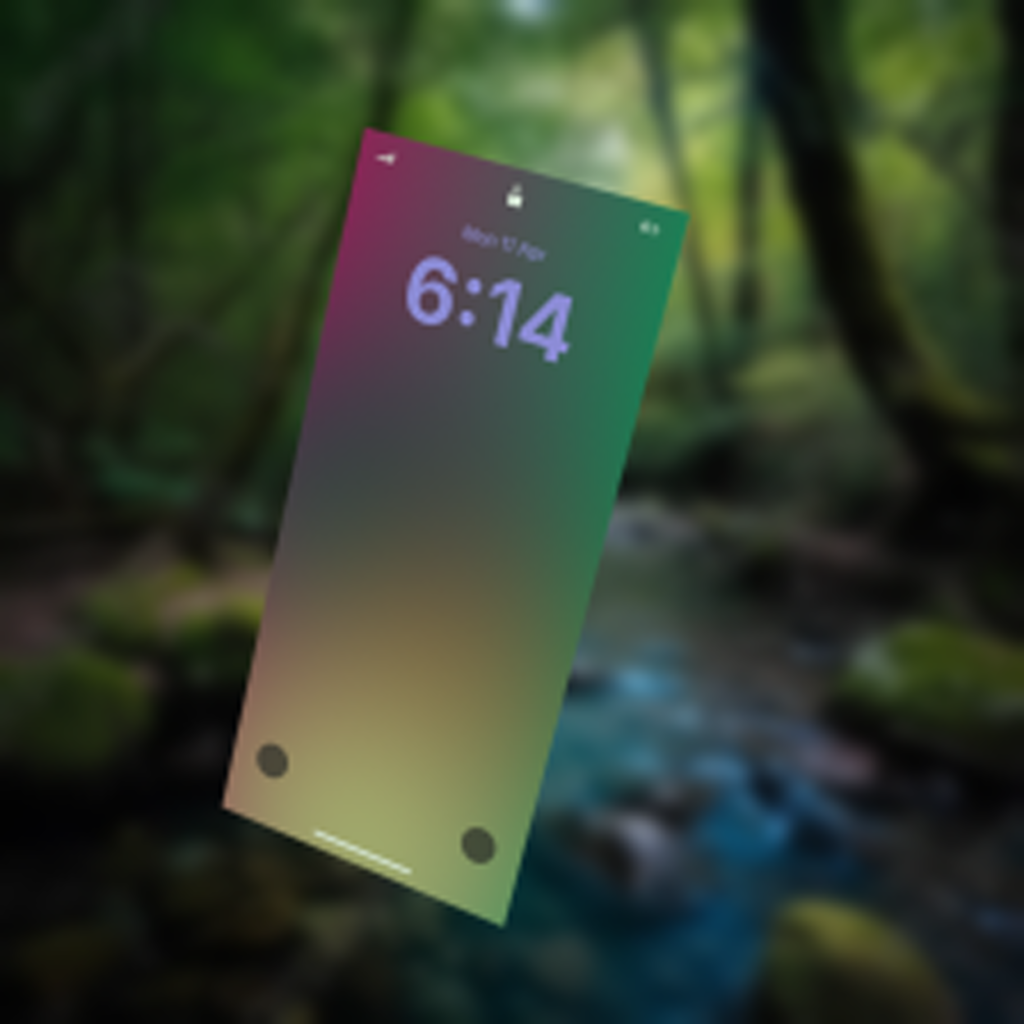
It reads {"hour": 6, "minute": 14}
